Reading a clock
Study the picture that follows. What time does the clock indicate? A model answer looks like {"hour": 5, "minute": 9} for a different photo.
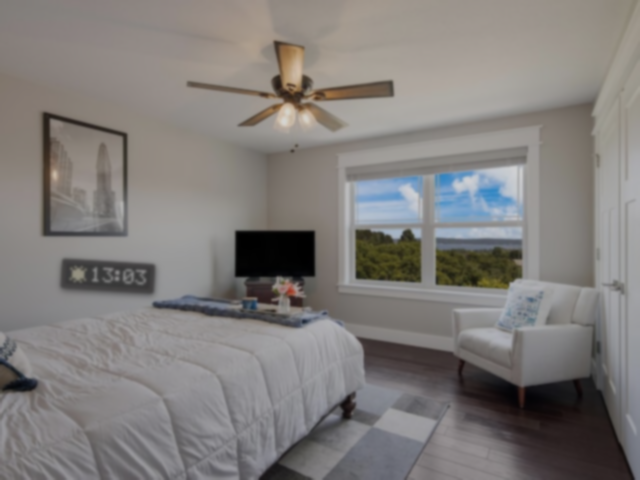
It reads {"hour": 13, "minute": 3}
